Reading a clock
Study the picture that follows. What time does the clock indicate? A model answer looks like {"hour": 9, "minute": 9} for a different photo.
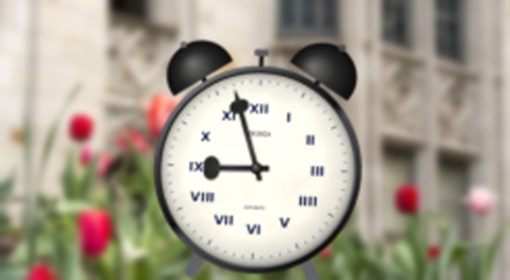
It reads {"hour": 8, "minute": 57}
